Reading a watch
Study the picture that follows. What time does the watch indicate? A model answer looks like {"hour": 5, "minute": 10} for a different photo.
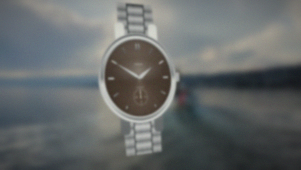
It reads {"hour": 1, "minute": 50}
